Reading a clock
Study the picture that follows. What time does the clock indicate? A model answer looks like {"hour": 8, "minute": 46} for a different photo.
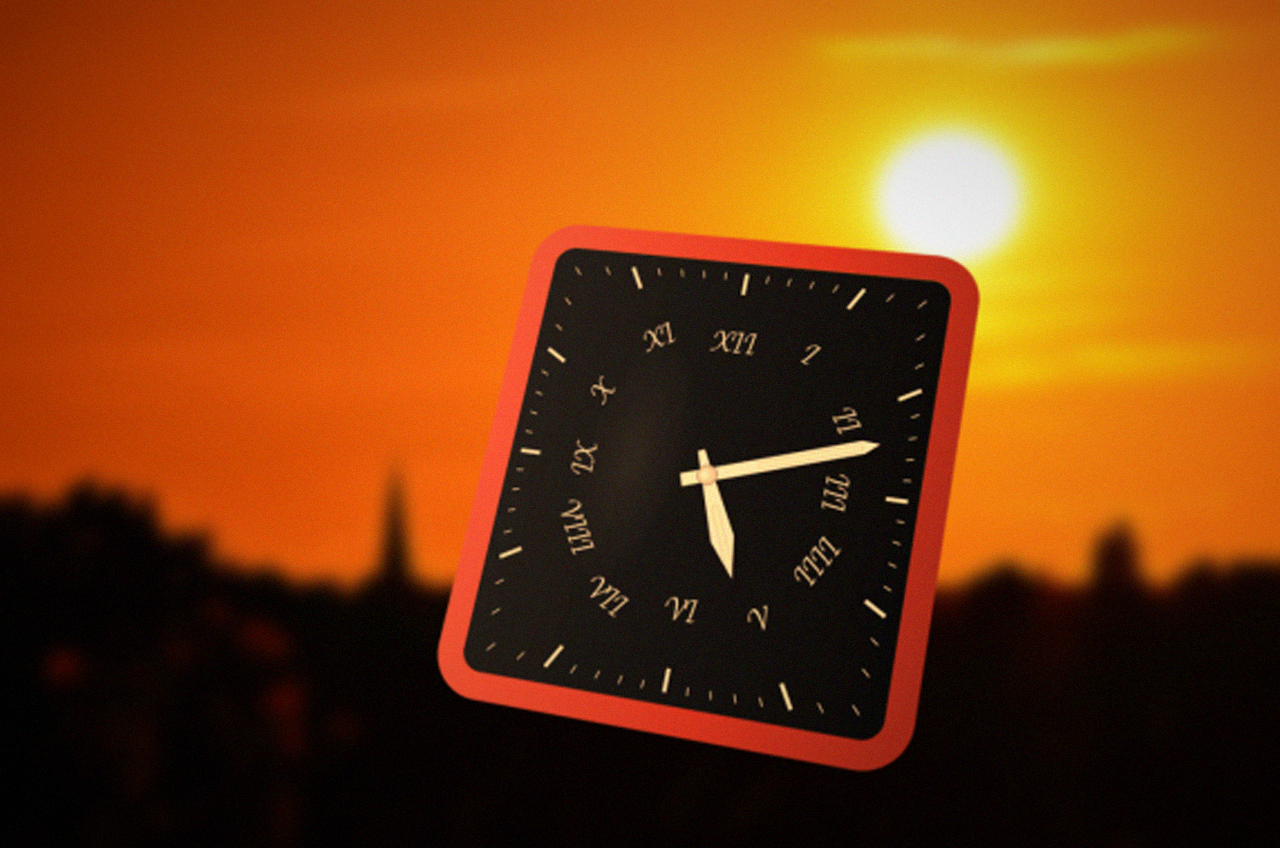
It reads {"hour": 5, "minute": 12}
